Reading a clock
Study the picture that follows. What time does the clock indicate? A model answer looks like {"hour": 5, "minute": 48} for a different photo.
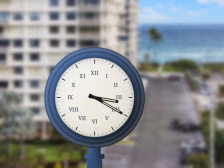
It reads {"hour": 3, "minute": 20}
